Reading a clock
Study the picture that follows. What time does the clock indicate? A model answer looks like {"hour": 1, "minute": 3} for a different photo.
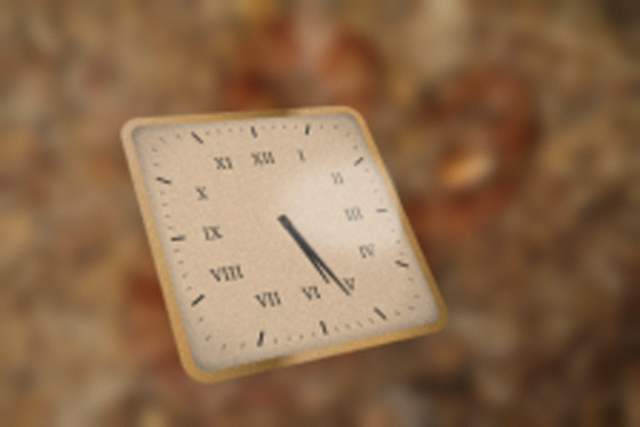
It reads {"hour": 5, "minute": 26}
